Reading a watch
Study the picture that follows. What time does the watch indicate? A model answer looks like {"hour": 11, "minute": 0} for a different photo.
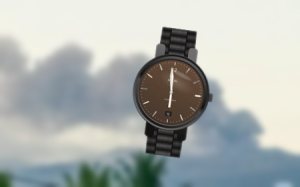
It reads {"hour": 5, "minute": 59}
